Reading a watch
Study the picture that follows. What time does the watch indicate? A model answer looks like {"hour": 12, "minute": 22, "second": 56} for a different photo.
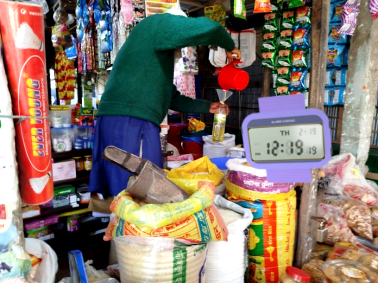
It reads {"hour": 12, "minute": 19, "second": 19}
